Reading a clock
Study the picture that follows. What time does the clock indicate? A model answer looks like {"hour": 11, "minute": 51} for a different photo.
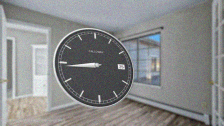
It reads {"hour": 8, "minute": 44}
